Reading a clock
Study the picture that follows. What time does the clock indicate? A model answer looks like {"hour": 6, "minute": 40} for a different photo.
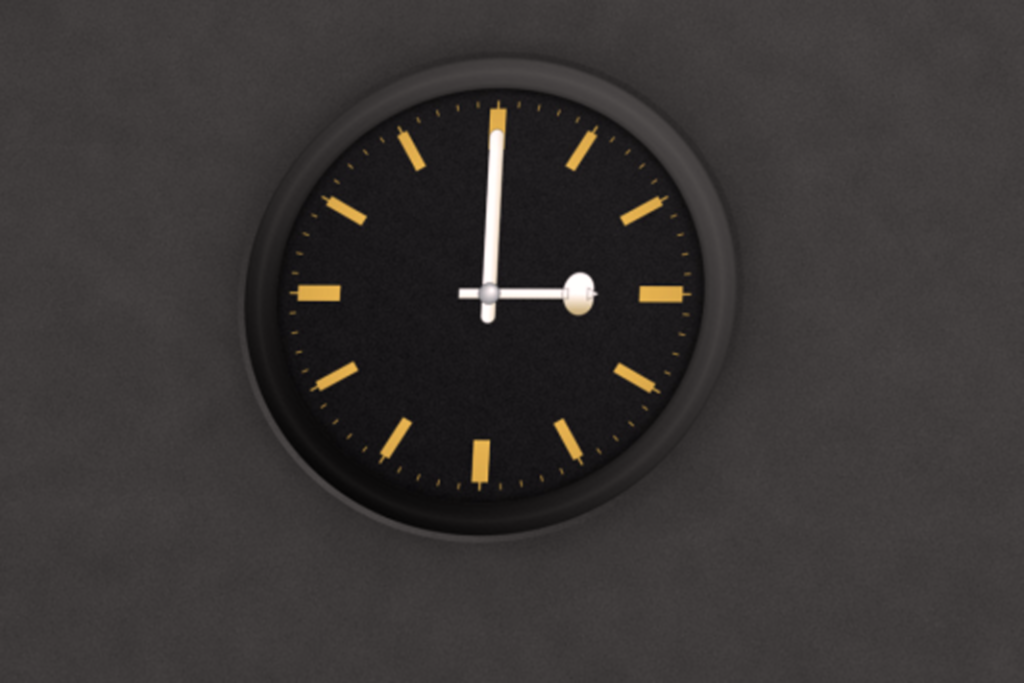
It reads {"hour": 3, "minute": 0}
